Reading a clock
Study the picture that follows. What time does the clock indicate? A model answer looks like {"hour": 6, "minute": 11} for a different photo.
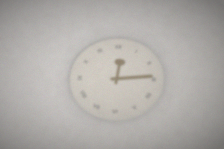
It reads {"hour": 12, "minute": 14}
